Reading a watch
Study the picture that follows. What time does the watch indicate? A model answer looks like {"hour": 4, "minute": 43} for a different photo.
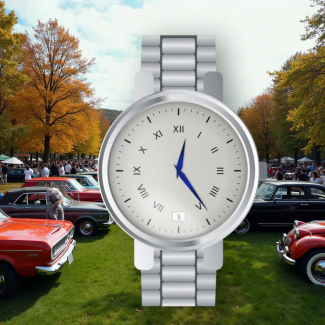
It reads {"hour": 12, "minute": 24}
